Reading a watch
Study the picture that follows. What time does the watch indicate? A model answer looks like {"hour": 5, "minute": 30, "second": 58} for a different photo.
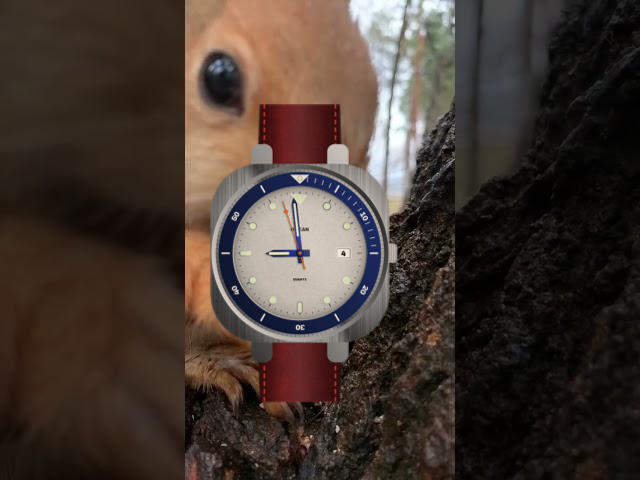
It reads {"hour": 8, "minute": 58, "second": 57}
